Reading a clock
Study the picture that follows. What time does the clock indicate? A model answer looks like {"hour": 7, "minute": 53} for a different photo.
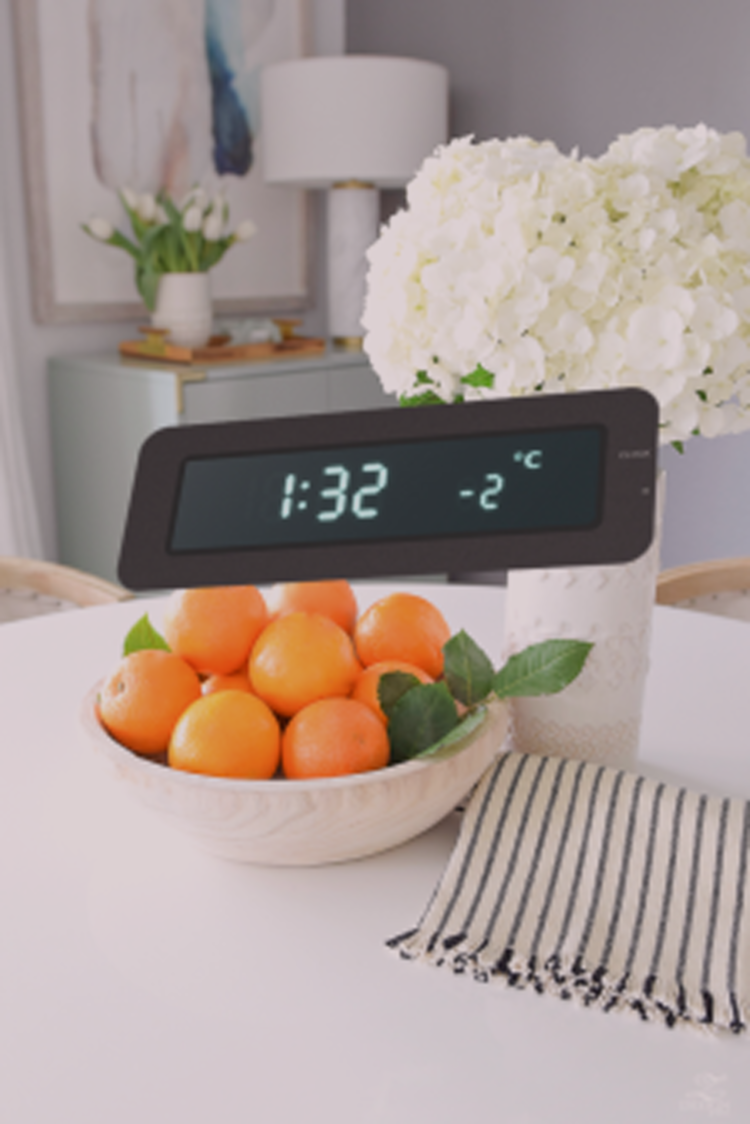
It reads {"hour": 1, "minute": 32}
